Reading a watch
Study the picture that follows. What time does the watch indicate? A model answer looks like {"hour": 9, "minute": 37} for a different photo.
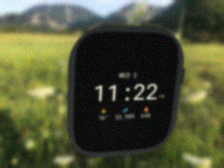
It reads {"hour": 11, "minute": 22}
